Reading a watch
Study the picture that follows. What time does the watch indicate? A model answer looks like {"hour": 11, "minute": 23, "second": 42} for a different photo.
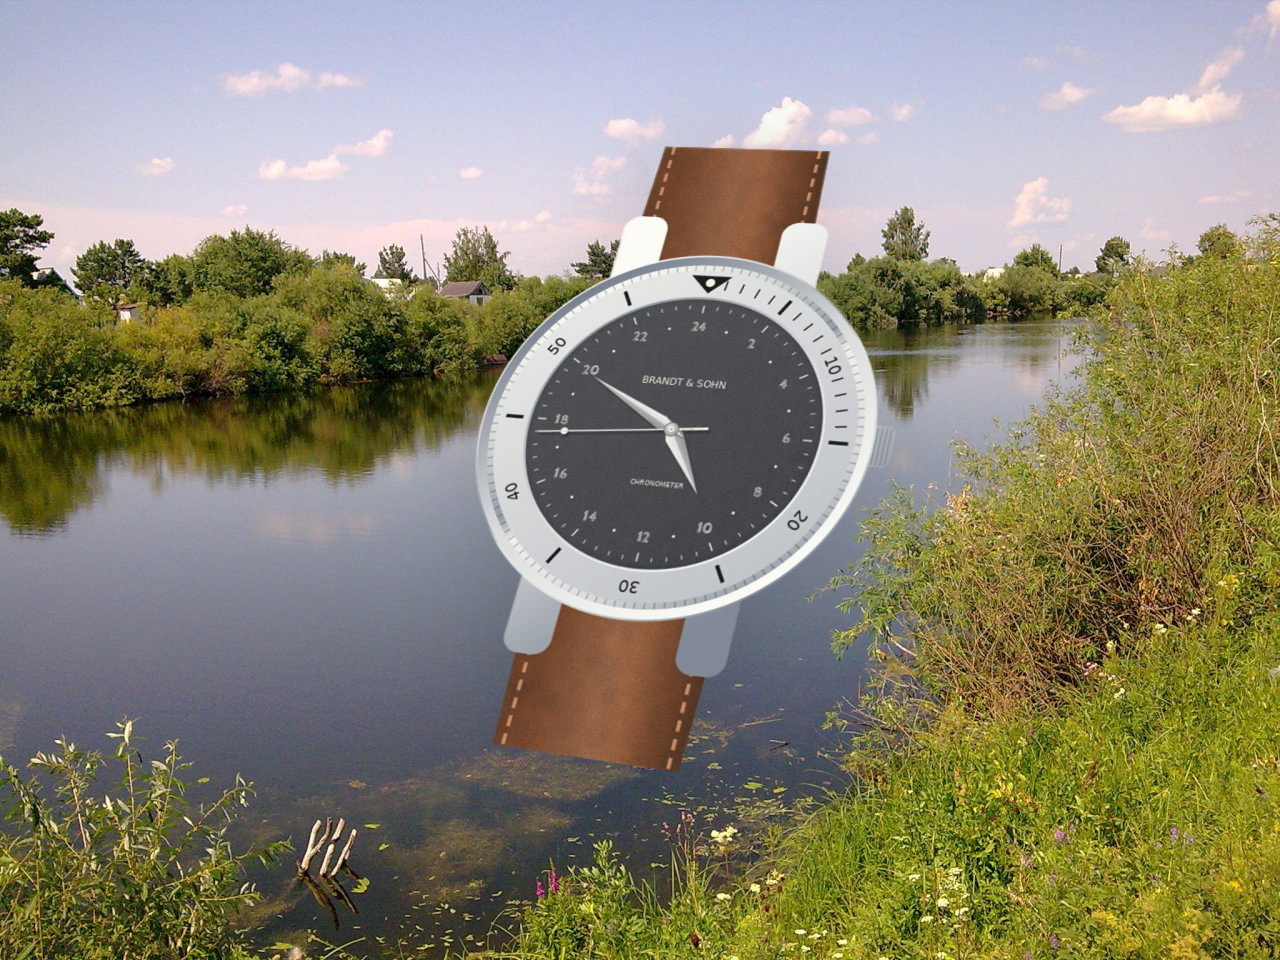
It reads {"hour": 9, "minute": 49, "second": 44}
